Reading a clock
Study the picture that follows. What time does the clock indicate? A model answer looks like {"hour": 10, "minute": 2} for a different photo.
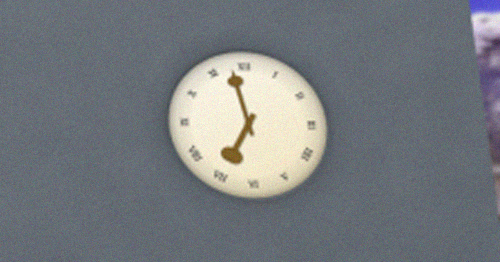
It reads {"hour": 6, "minute": 58}
